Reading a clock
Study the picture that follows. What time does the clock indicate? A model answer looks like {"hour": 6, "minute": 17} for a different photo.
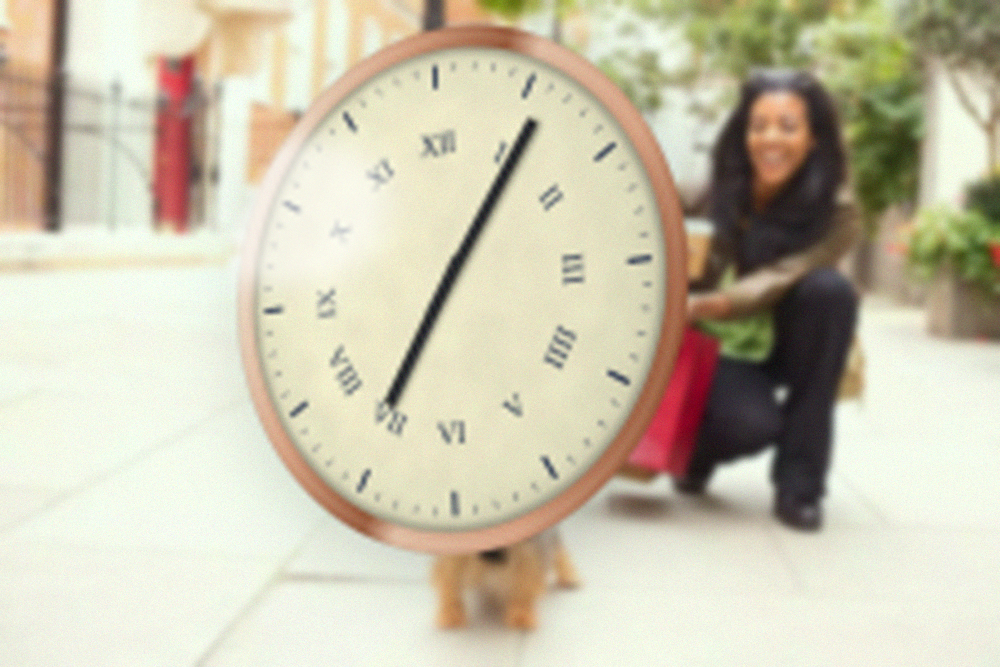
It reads {"hour": 7, "minute": 6}
